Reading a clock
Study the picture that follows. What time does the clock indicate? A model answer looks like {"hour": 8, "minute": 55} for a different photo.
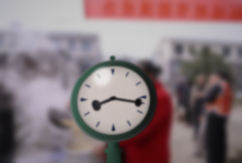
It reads {"hour": 8, "minute": 17}
